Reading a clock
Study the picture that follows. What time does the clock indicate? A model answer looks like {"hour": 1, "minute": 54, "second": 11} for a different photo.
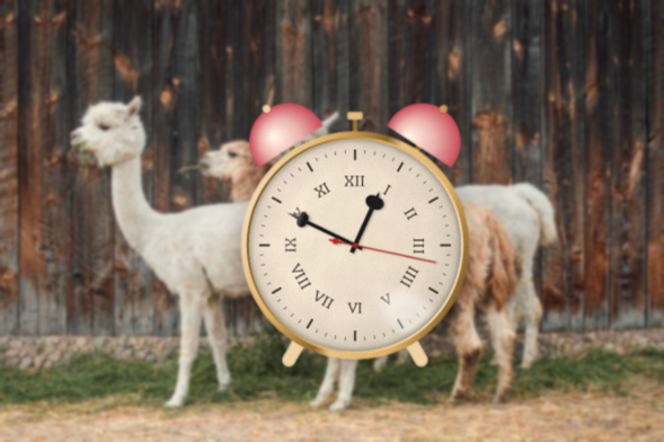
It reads {"hour": 12, "minute": 49, "second": 17}
